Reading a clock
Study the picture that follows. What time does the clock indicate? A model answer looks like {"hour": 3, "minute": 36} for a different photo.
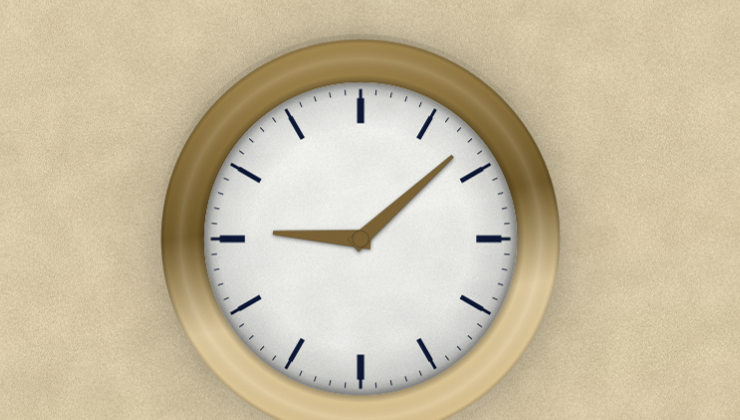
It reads {"hour": 9, "minute": 8}
